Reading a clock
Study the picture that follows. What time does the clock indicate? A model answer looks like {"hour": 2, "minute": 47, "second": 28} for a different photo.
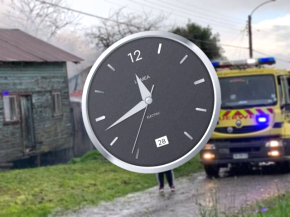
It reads {"hour": 11, "minute": 42, "second": 36}
